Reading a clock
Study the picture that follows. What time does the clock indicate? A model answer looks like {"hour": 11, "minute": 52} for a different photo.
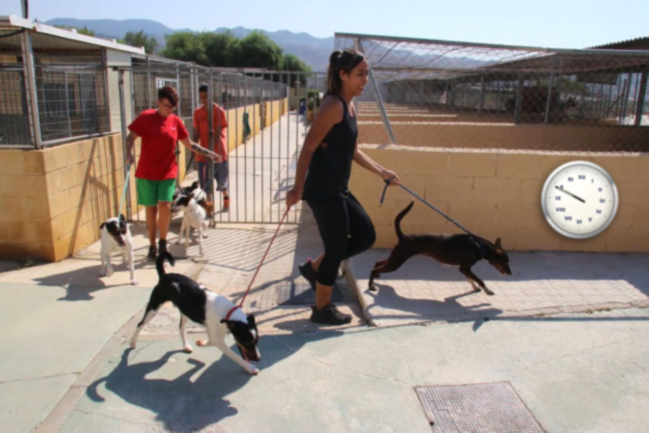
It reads {"hour": 9, "minute": 49}
